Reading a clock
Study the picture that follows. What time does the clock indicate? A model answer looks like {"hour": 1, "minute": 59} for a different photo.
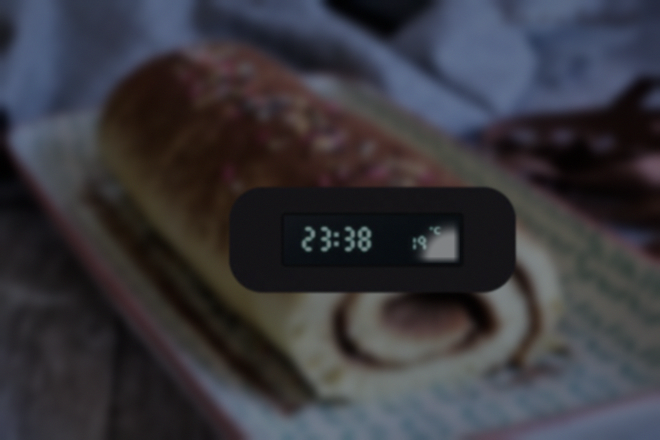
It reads {"hour": 23, "minute": 38}
